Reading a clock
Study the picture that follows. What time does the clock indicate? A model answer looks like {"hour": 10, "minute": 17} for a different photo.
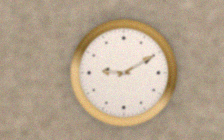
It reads {"hour": 9, "minute": 10}
